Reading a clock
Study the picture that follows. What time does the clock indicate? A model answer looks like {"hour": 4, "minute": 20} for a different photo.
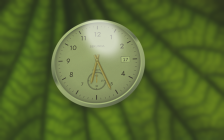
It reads {"hour": 6, "minute": 26}
